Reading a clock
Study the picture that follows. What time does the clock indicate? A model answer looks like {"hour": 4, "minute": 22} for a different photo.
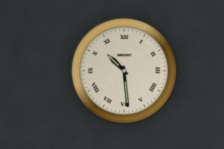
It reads {"hour": 10, "minute": 29}
